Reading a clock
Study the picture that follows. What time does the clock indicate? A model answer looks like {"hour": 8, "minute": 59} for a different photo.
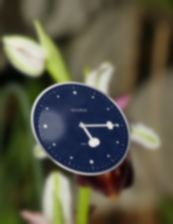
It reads {"hour": 5, "minute": 15}
